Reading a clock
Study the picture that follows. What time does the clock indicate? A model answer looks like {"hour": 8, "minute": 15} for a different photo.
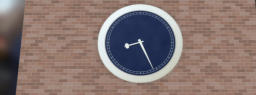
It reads {"hour": 8, "minute": 26}
